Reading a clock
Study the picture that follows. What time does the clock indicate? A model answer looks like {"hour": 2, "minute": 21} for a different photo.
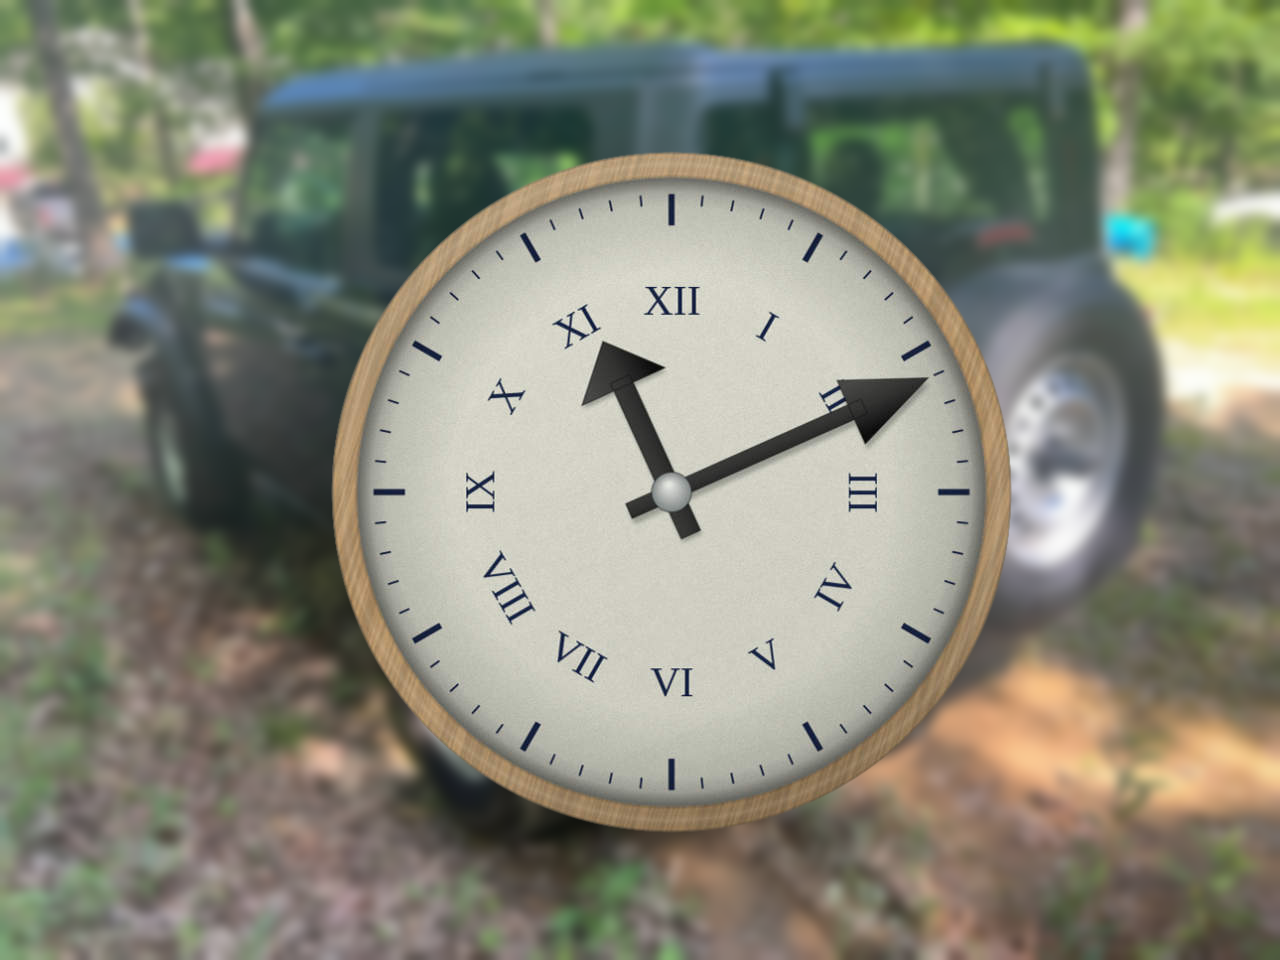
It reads {"hour": 11, "minute": 11}
